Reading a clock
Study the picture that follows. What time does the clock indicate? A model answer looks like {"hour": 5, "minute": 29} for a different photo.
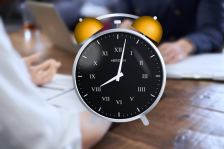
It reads {"hour": 8, "minute": 2}
